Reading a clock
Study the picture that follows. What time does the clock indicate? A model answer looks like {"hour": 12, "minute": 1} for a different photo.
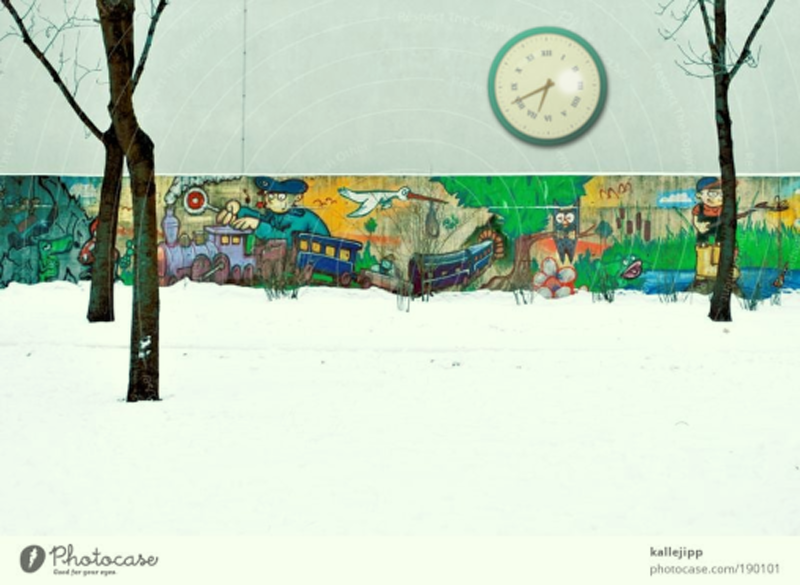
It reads {"hour": 6, "minute": 41}
